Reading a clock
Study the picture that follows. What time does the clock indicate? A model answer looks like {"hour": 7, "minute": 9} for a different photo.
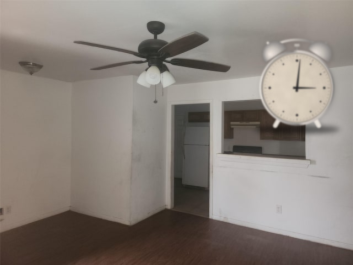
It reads {"hour": 3, "minute": 1}
